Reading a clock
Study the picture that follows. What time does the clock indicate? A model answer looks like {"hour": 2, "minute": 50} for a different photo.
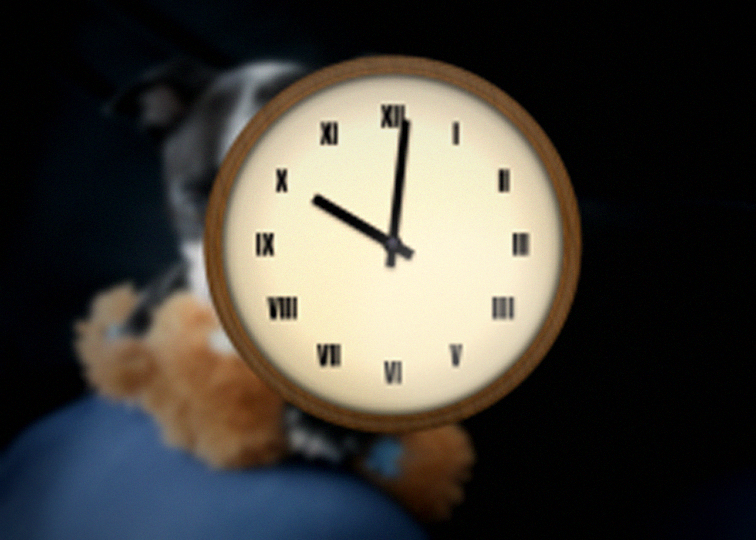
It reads {"hour": 10, "minute": 1}
